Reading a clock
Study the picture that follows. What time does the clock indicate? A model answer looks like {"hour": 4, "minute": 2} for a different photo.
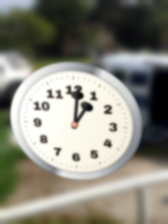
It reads {"hour": 1, "minute": 1}
